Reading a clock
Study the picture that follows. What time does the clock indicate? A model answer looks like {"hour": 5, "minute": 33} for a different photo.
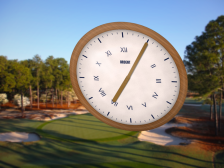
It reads {"hour": 7, "minute": 5}
